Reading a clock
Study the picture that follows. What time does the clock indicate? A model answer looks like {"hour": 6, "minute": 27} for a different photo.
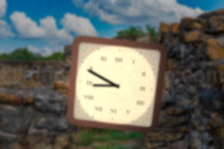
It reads {"hour": 8, "minute": 49}
